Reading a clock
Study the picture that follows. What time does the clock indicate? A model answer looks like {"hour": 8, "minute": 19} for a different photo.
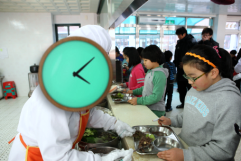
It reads {"hour": 4, "minute": 8}
